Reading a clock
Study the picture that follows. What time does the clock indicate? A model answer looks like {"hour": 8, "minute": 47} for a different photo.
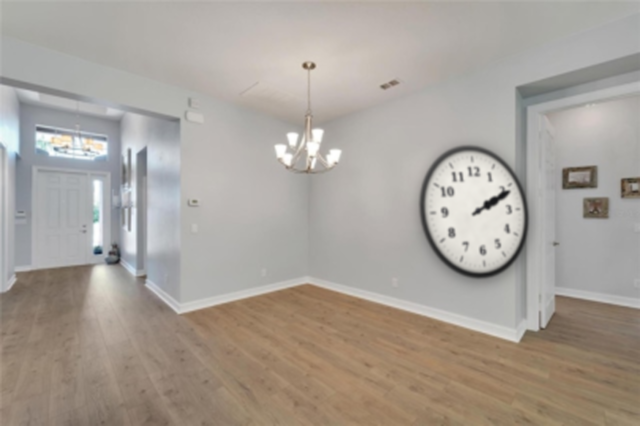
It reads {"hour": 2, "minute": 11}
